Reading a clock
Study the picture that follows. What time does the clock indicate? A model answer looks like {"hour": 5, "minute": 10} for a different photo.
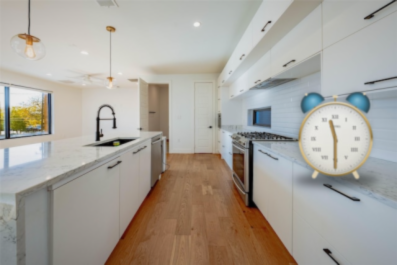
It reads {"hour": 11, "minute": 30}
